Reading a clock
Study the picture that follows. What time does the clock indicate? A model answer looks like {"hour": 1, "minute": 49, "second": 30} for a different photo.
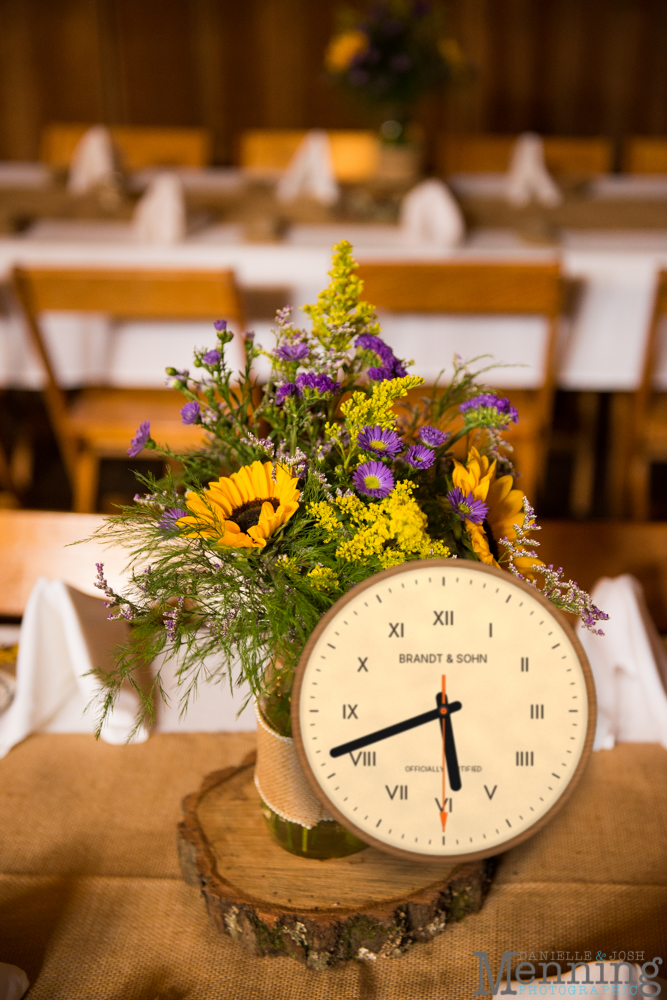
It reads {"hour": 5, "minute": 41, "second": 30}
